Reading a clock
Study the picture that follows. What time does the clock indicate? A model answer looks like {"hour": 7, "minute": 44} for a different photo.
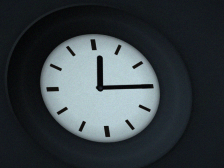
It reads {"hour": 12, "minute": 15}
